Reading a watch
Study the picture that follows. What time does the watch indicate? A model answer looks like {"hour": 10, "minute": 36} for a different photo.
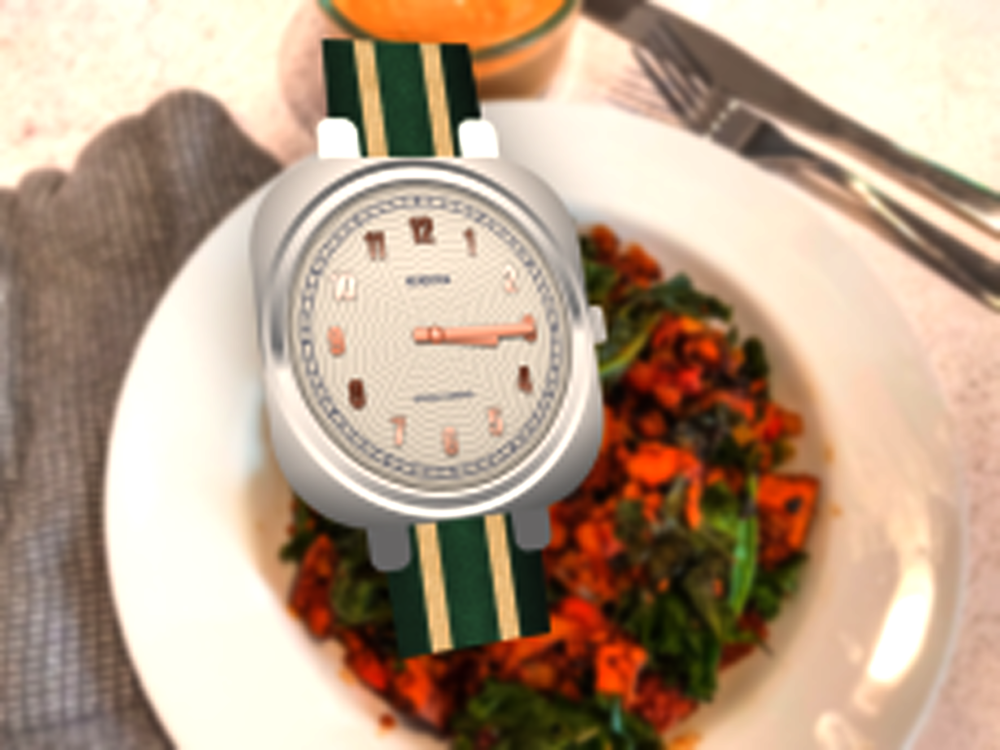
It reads {"hour": 3, "minute": 15}
